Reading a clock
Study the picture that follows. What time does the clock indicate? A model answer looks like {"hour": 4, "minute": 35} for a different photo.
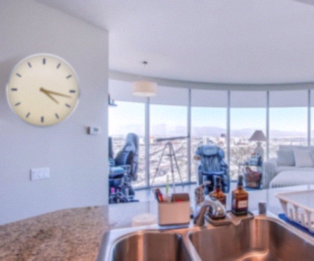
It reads {"hour": 4, "minute": 17}
